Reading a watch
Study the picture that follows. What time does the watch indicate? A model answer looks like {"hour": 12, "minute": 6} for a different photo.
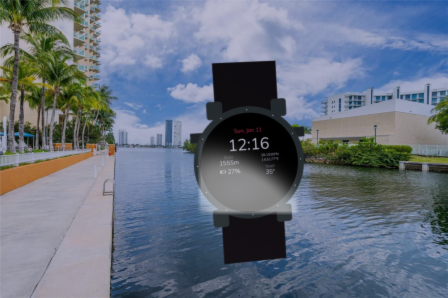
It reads {"hour": 12, "minute": 16}
